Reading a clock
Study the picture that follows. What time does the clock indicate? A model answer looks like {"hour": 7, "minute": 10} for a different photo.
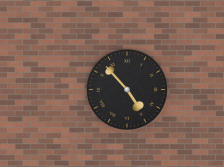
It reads {"hour": 4, "minute": 53}
